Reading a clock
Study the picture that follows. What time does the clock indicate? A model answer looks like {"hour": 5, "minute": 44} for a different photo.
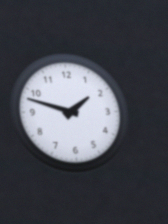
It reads {"hour": 1, "minute": 48}
